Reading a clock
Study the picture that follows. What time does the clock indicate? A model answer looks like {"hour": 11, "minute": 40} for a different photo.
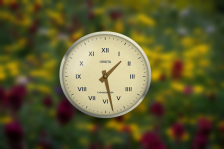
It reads {"hour": 1, "minute": 28}
